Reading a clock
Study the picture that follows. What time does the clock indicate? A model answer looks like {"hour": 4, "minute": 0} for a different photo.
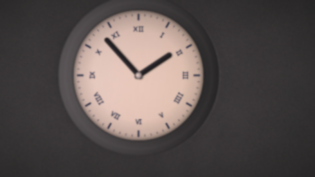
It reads {"hour": 1, "minute": 53}
